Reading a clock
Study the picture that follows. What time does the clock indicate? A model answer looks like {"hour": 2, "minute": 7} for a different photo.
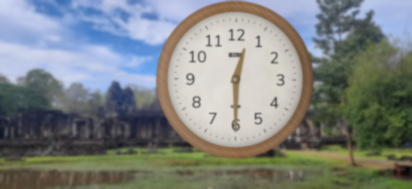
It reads {"hour": 12, "minute": 30}
